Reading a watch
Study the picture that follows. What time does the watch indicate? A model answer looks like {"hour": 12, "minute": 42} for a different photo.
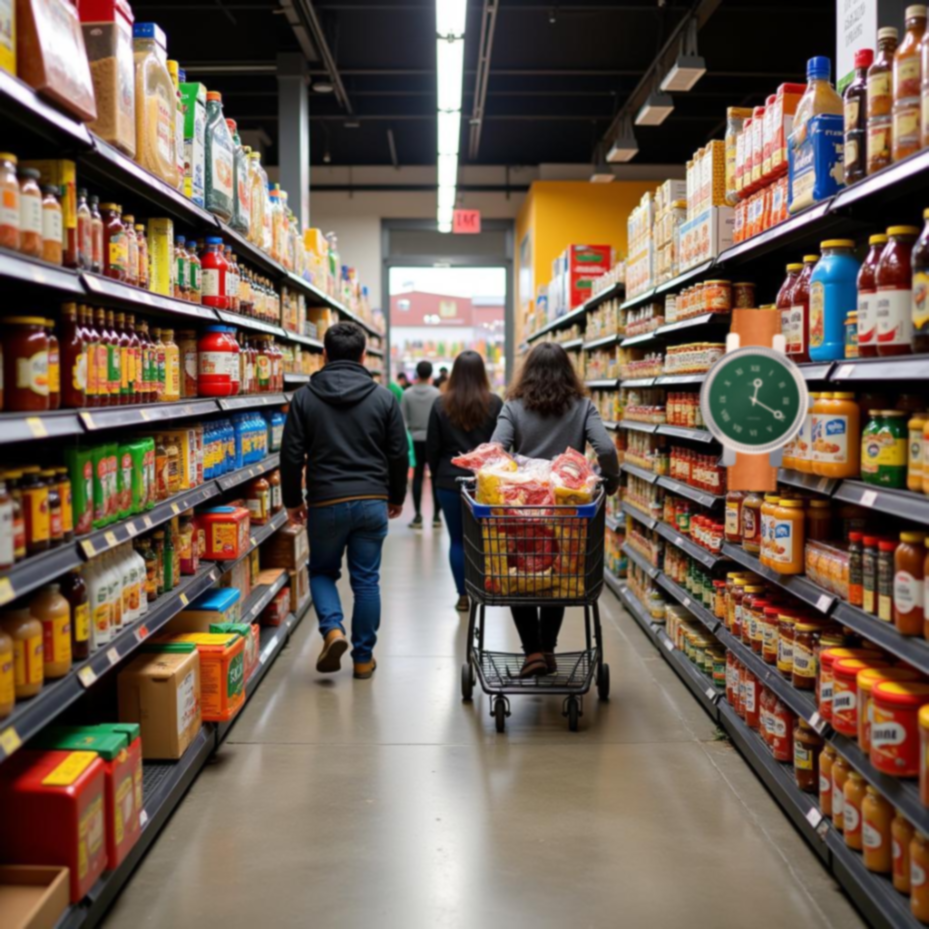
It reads {"hour": 12, "minute": 20}
